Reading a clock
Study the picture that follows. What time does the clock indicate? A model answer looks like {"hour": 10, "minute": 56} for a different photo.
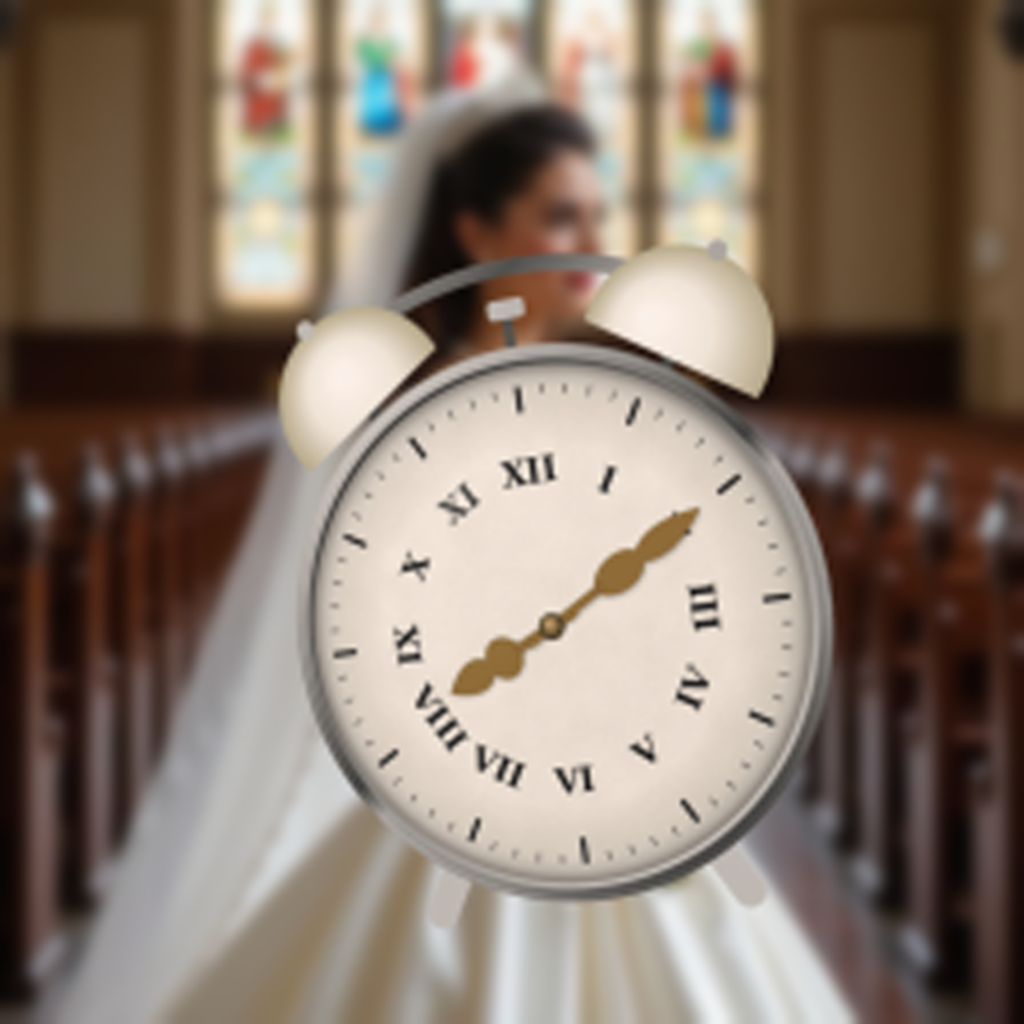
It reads {"hour": 8, "minute": 10}
